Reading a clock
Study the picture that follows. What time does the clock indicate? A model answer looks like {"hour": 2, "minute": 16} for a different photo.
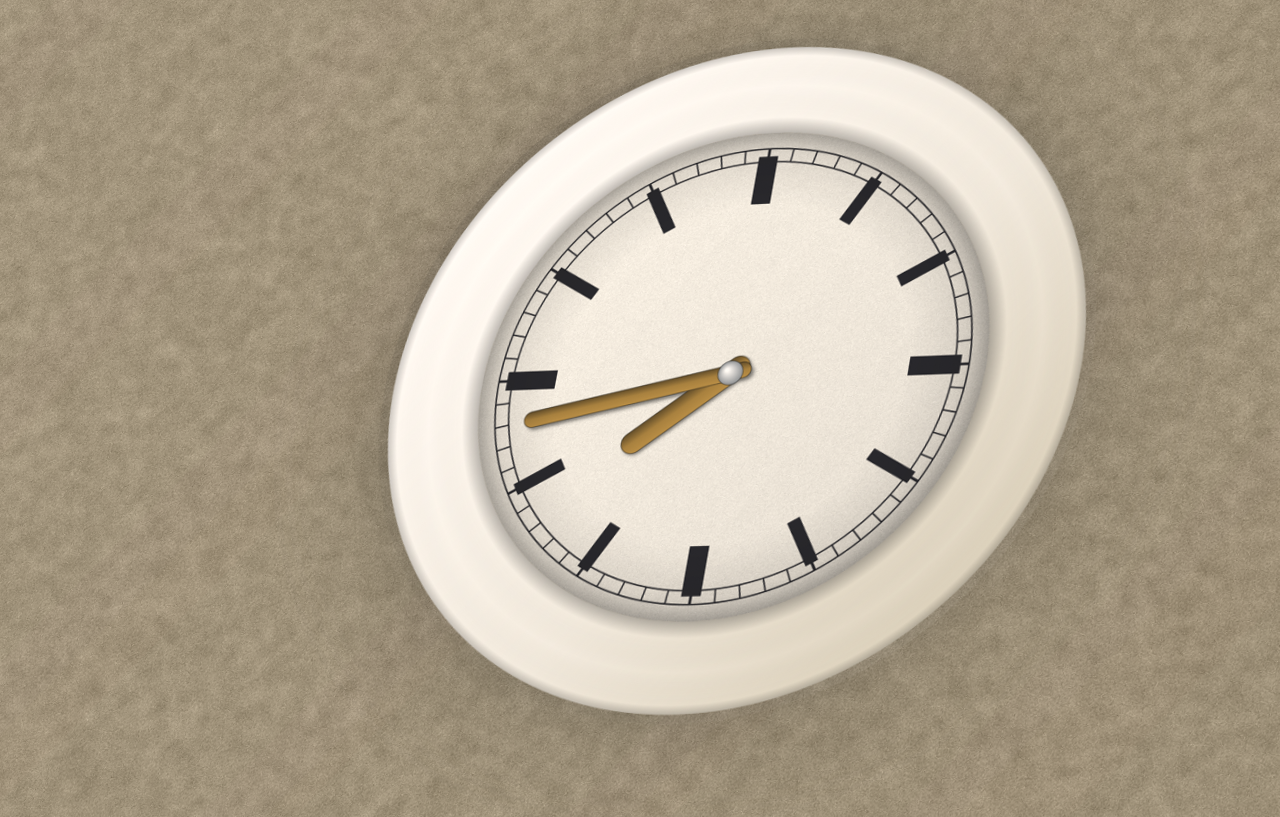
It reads {"hour": 7, "minute": 43}
